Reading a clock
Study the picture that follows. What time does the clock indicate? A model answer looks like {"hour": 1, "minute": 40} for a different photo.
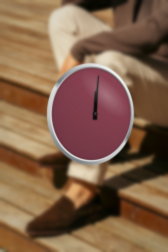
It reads {"hour": 12, "minute": 1}
